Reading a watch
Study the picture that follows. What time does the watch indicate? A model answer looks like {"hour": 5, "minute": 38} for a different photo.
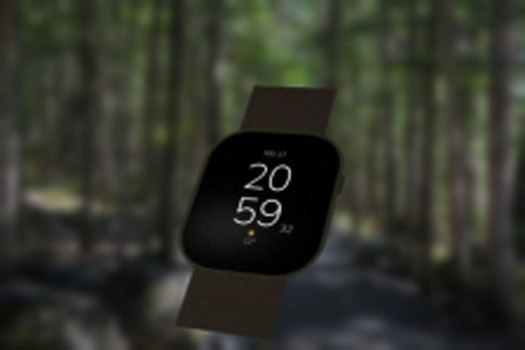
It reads {"hour": 20, "minute": 59}
